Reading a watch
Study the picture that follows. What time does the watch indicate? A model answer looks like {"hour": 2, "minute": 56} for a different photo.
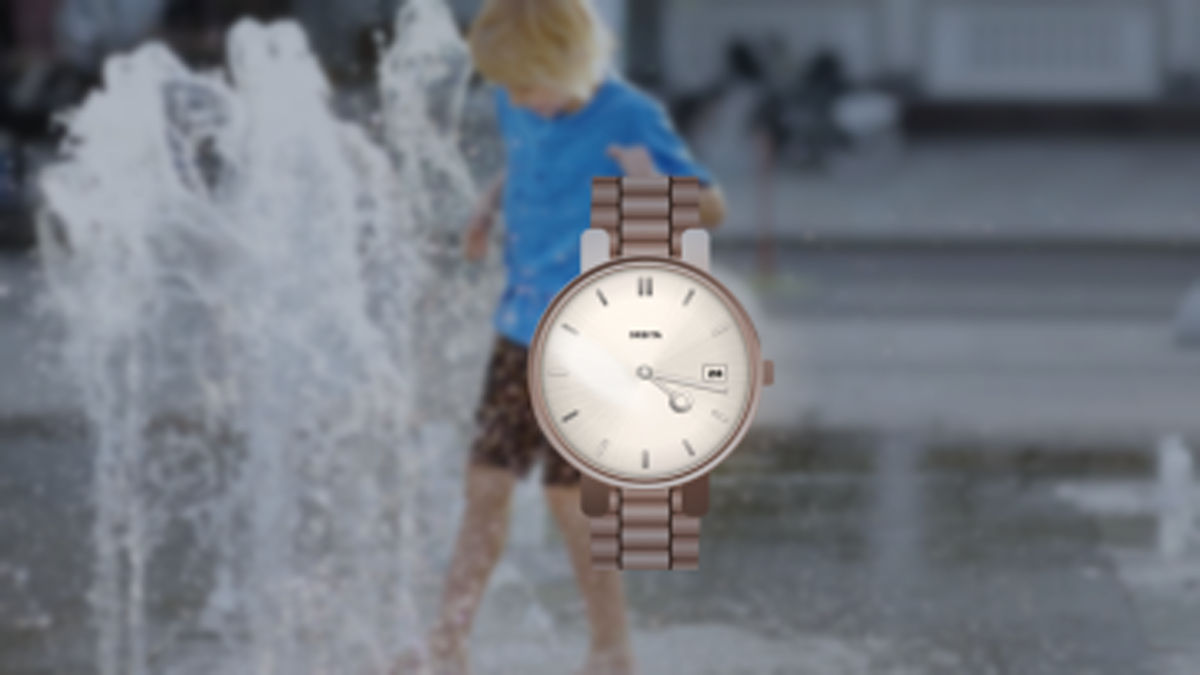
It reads {"hour": 4, "minute": 17}
